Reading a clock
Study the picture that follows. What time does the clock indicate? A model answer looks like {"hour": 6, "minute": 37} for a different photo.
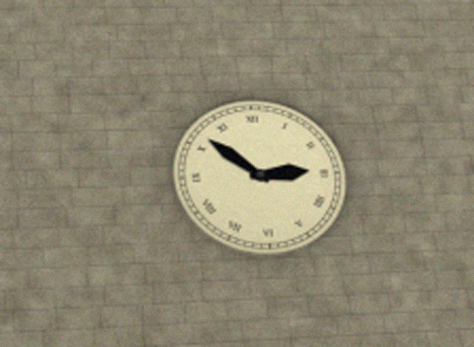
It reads {"hour": 2, "minute": 52}
